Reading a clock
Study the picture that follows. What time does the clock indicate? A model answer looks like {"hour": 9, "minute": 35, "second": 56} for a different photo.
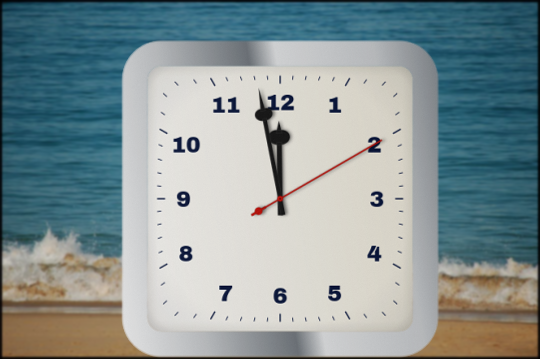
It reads {"hour": 11, "minute": 58, "second": 10}
